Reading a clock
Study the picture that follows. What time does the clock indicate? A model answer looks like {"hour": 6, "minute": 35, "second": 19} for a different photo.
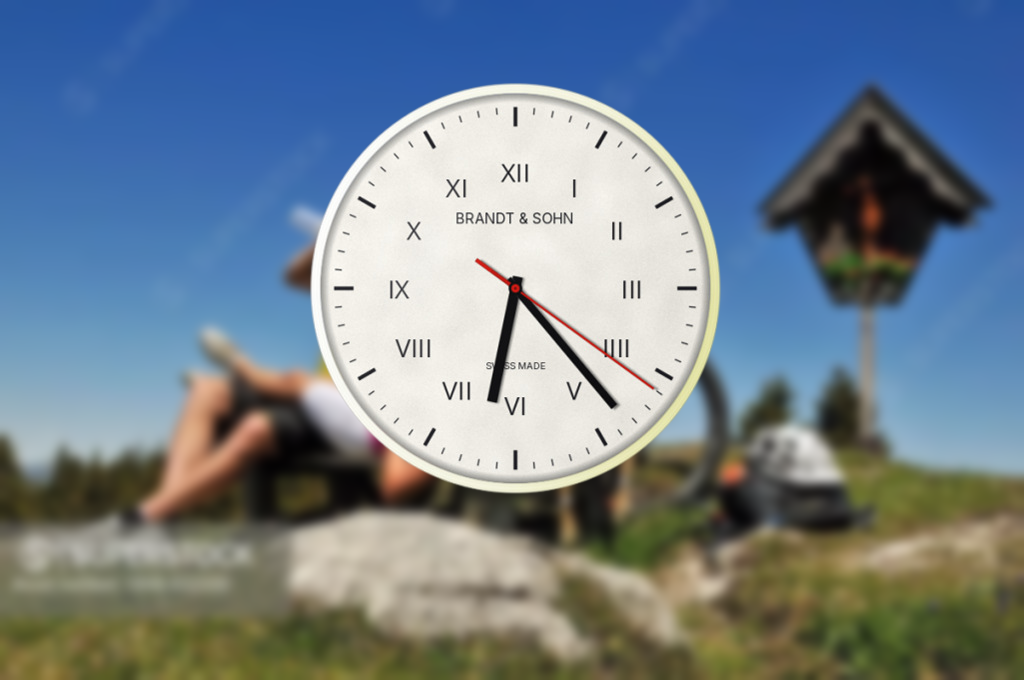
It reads {"hour": 6, "minute": 23, "second": 21}
